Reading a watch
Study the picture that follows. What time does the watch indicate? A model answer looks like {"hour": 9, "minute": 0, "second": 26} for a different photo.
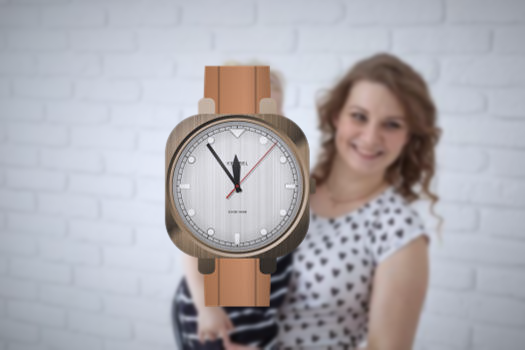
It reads {"hour": 11, "minute": 54, "second": 7}
